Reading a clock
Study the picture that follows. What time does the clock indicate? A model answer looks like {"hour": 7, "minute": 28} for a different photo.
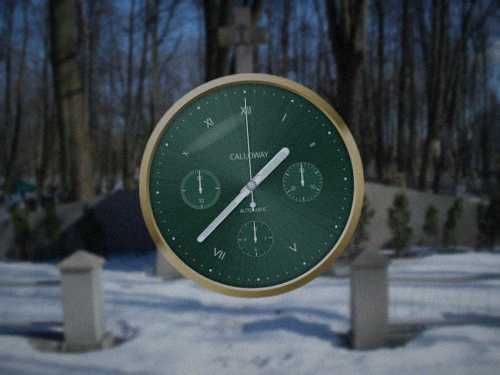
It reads {"hour": 1, "minute": 38}
